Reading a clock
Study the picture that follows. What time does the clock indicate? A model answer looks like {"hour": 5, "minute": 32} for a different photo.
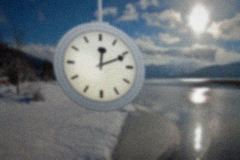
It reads {"hour": 12, "minute": 11}
